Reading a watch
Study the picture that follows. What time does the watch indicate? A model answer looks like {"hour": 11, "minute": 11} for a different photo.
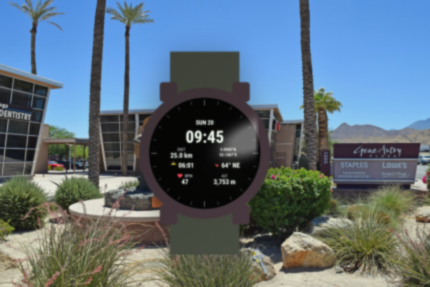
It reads {"hour": 9, "minute": 45}
